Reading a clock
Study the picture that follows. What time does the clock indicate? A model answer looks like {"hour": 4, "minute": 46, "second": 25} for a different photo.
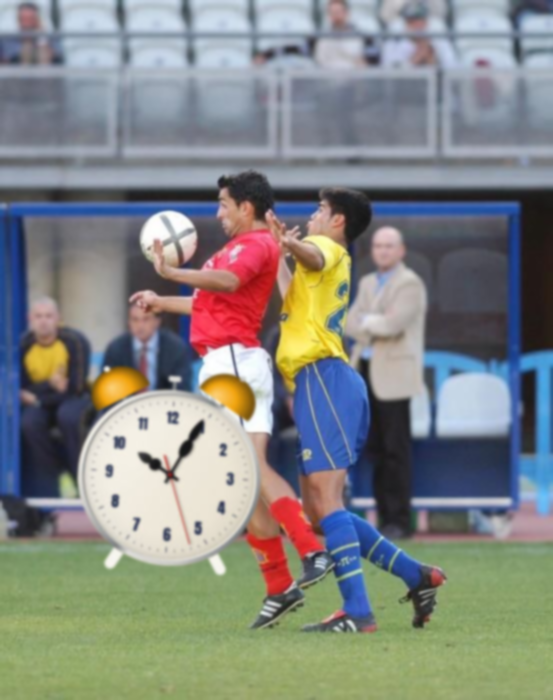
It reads {"hour": 10, "minute": 4, "second": 27}
